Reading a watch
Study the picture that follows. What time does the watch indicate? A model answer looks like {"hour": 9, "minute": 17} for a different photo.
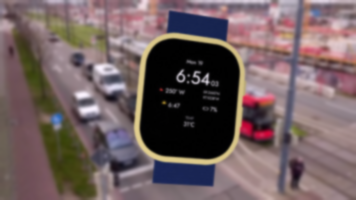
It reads {"hour": 6, "minute": 54}
